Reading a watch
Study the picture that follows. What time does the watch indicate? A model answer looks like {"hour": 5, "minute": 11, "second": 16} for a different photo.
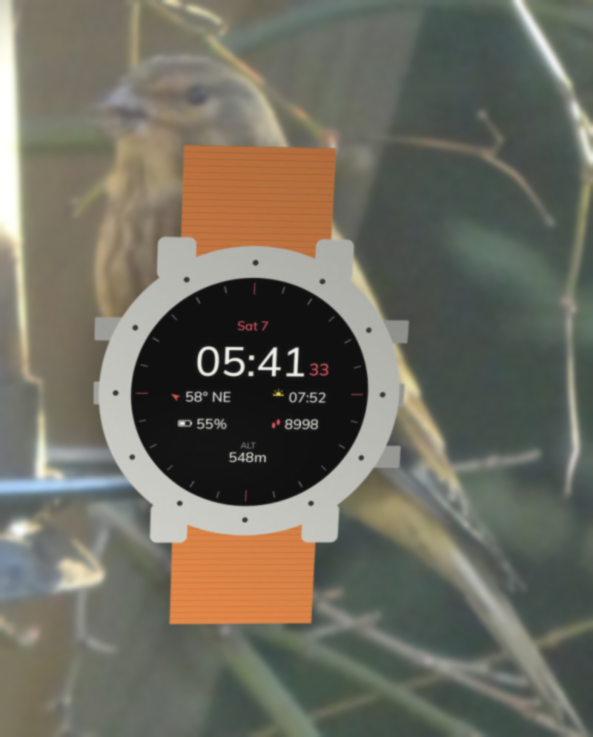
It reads {"hour": 5, "minute": 41, "second": 33}
